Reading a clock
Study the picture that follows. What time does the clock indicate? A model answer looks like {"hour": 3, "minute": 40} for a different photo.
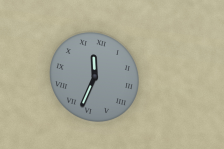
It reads {"hour": 11, "minute": 32}
